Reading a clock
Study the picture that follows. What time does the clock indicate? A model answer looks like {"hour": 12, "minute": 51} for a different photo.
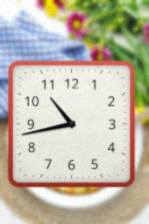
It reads {"hour": 10, "minute": 43}
